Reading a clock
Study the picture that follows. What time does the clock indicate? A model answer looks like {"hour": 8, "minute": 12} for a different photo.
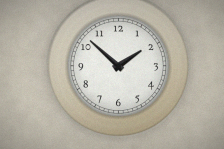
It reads {"hour": 1, "minute": 52}
